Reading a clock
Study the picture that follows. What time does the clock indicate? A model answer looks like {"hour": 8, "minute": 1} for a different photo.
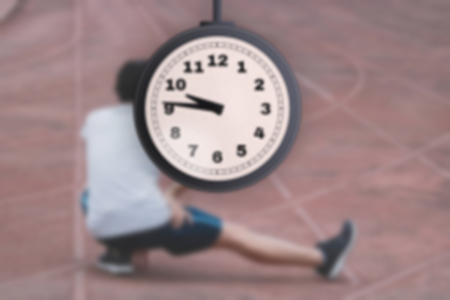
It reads {"hour": 9, "minute": 46}
